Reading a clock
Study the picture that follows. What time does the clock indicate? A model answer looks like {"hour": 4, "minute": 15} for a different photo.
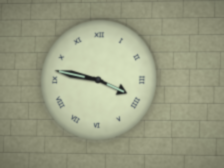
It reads {"hour": 3, "minute": 47}
